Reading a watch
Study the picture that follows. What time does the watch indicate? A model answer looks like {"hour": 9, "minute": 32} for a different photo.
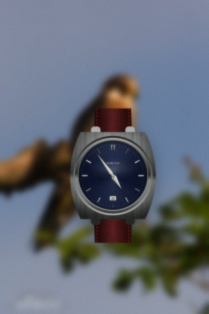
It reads {"hour": 4, "minute": 54}
